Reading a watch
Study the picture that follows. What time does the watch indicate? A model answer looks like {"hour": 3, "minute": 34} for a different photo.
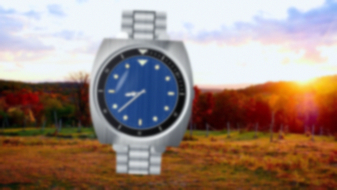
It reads {"hour": 8, "minute": 38}
